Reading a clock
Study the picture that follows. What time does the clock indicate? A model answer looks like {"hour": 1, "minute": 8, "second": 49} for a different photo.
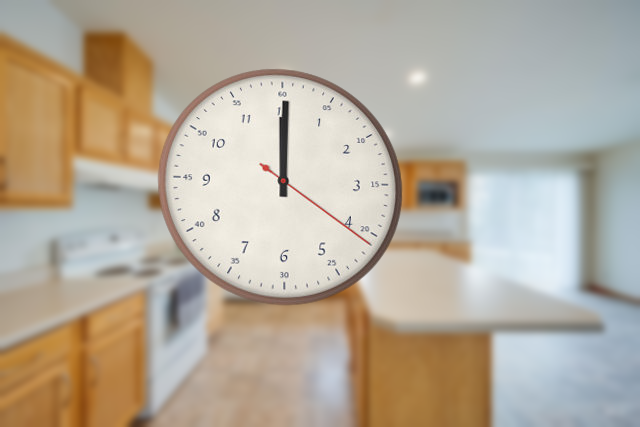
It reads {"hour": 12, "minute": 0, "second": 21}
